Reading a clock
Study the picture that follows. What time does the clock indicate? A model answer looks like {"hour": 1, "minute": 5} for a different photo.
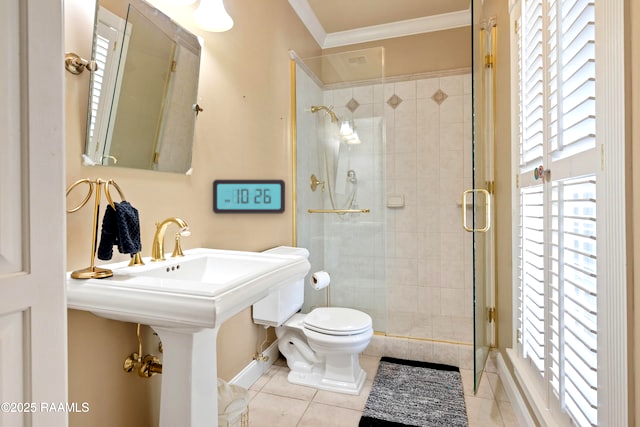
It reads {"hour": 10, "minute": 26}
